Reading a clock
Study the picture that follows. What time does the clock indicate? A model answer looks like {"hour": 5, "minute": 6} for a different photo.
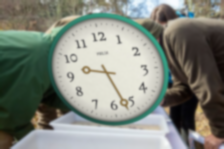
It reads {"hour": 9, "minute": 27}
